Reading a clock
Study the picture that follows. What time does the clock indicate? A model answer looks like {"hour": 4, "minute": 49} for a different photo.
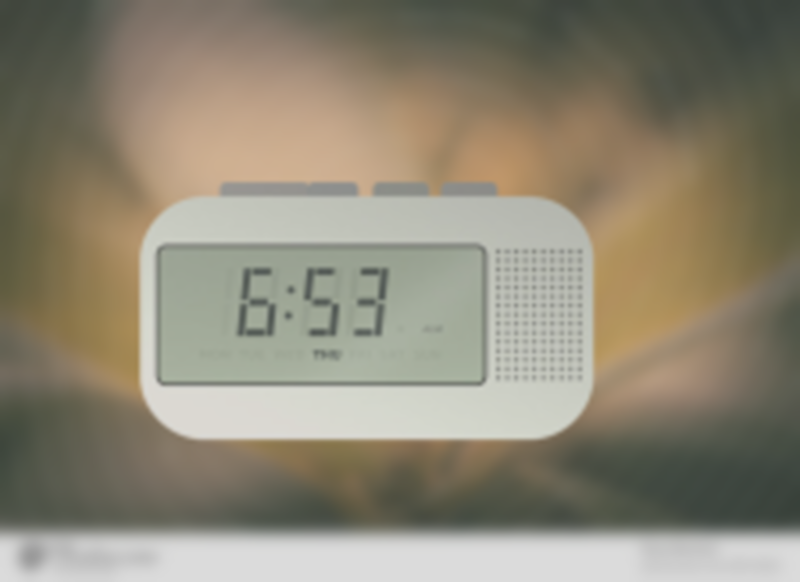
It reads {"hour": 6, "minute": 53}
